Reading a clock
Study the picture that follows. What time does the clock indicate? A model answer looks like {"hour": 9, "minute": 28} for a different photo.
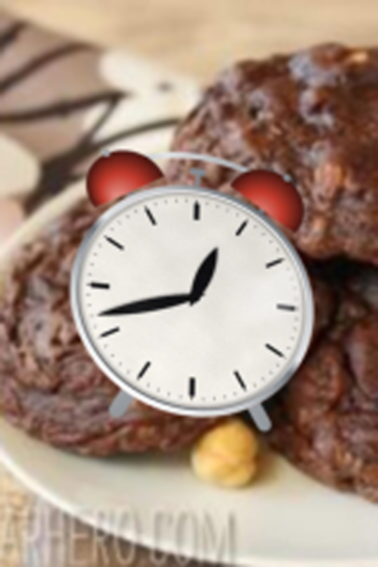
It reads {"hour": 12, "minute": 42}
